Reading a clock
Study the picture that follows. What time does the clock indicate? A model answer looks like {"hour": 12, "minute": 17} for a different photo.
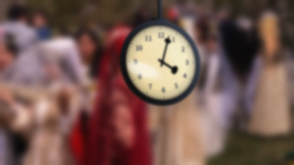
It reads {"hour": 4, "minute": 3}
